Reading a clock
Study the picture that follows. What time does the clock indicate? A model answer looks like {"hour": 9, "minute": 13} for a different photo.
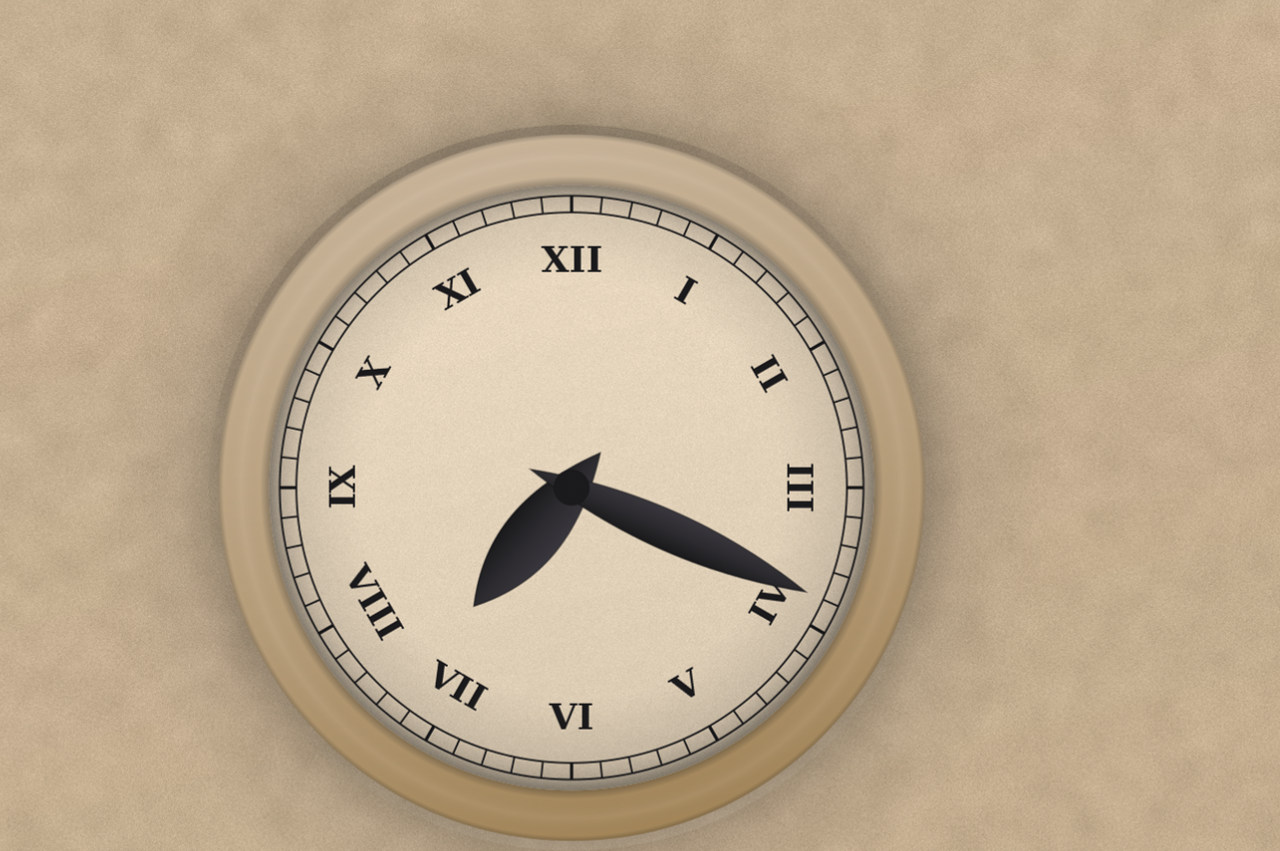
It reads {"hour": 7, "minute": 19}
